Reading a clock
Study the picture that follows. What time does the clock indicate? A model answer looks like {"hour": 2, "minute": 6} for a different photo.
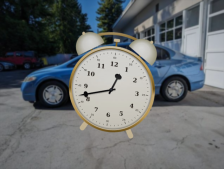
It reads {"hour": 12, "minute": 42}
